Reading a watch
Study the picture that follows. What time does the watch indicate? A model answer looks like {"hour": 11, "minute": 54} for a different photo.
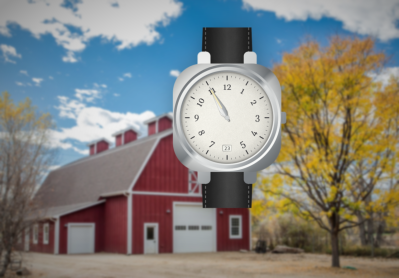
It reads {"hour": 10, "minute": 55}
